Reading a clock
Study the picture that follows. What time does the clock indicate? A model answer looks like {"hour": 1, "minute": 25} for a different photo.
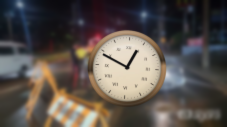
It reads {"hour": 12, "minute": 49}
